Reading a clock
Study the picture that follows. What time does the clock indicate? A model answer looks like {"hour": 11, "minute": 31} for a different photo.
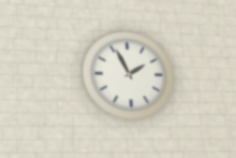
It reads {"hour": 1, "minute": 56}
